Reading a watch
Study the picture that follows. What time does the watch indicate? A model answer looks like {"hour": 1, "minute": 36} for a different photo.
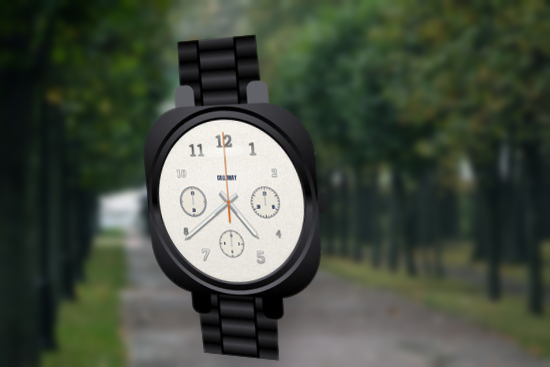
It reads {"hour": 4, "minute": 39}
